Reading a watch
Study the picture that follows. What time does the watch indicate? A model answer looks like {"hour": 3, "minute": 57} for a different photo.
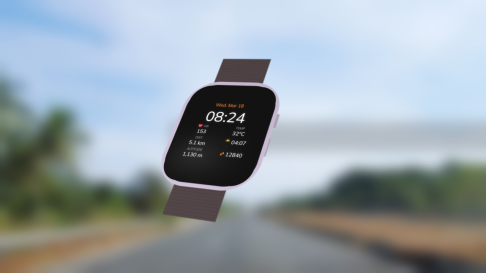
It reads {"hour": 8, "minute": 24}
